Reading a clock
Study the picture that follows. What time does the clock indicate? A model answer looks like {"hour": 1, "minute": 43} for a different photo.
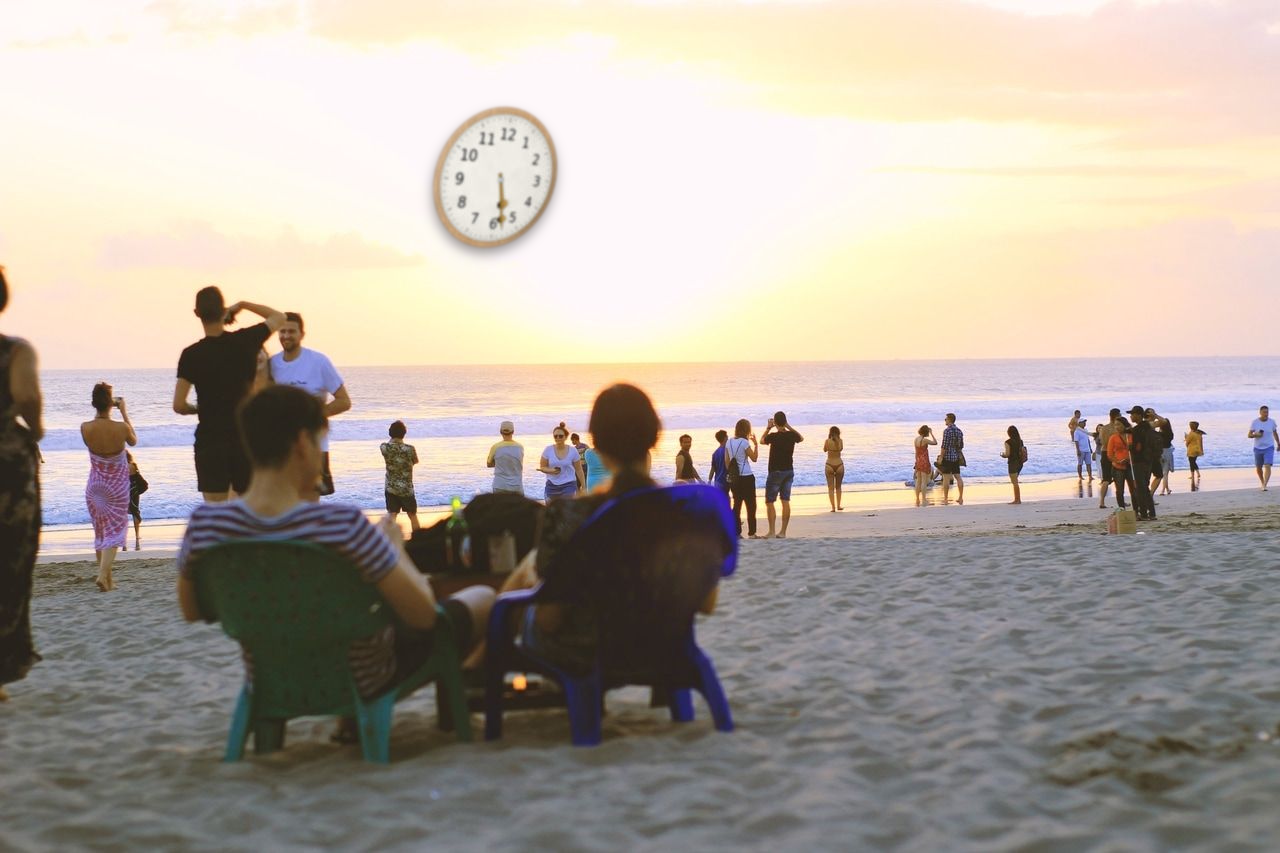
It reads {"hour": 5, "minute": 28}
